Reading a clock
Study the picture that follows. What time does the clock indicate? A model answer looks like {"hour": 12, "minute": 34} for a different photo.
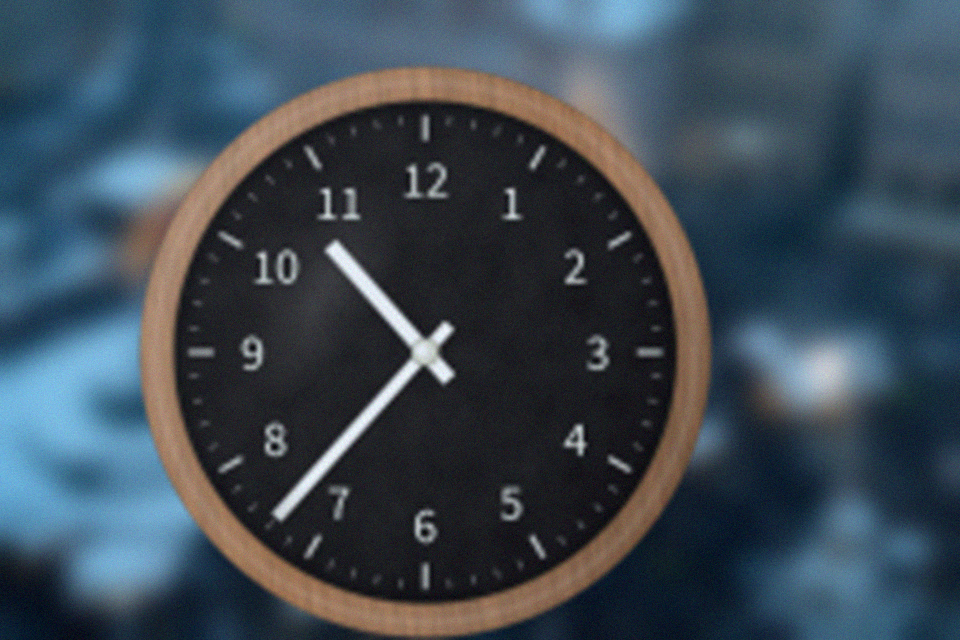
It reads {"hour": 10, "minute": 37}
